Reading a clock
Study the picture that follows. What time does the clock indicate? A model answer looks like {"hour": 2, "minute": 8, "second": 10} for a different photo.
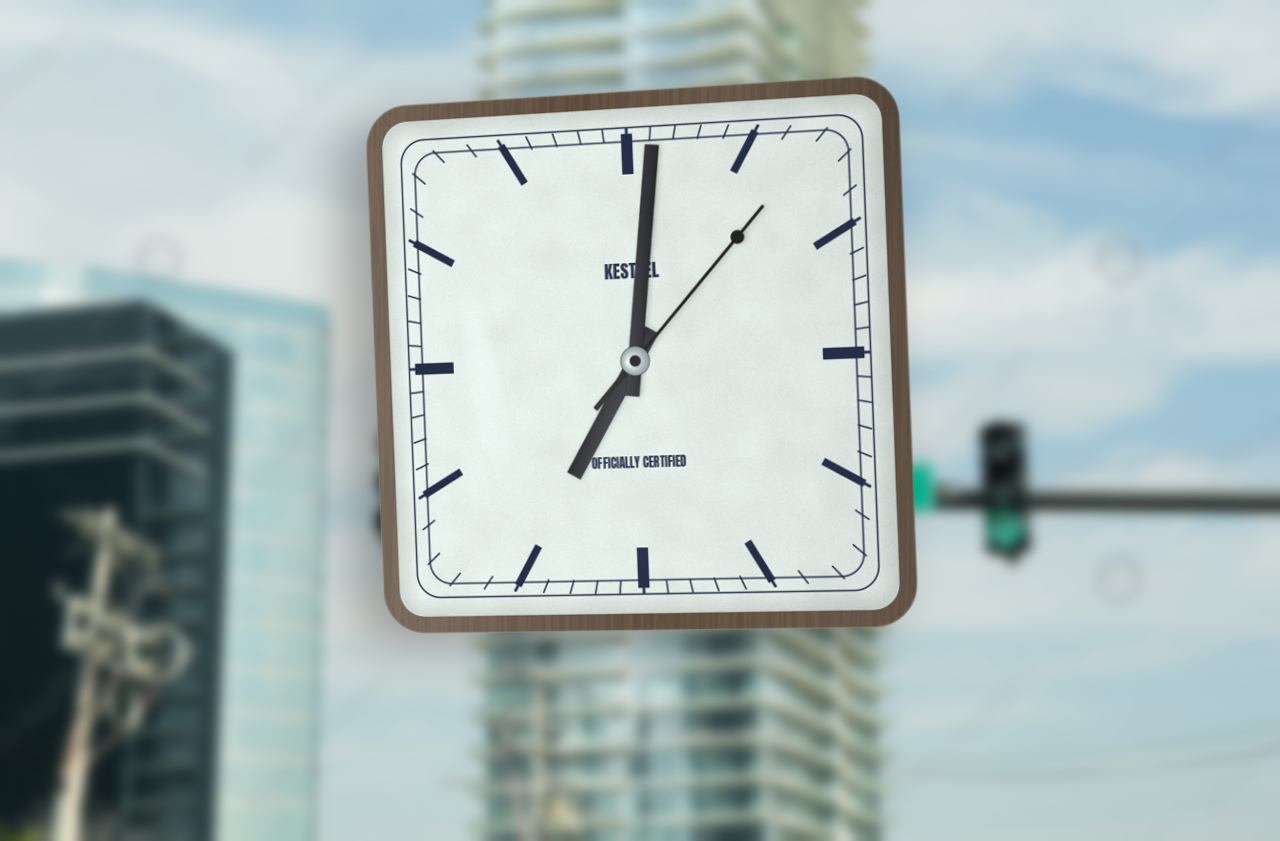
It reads {"hour": 7, "minute": 1, "second": 7}
